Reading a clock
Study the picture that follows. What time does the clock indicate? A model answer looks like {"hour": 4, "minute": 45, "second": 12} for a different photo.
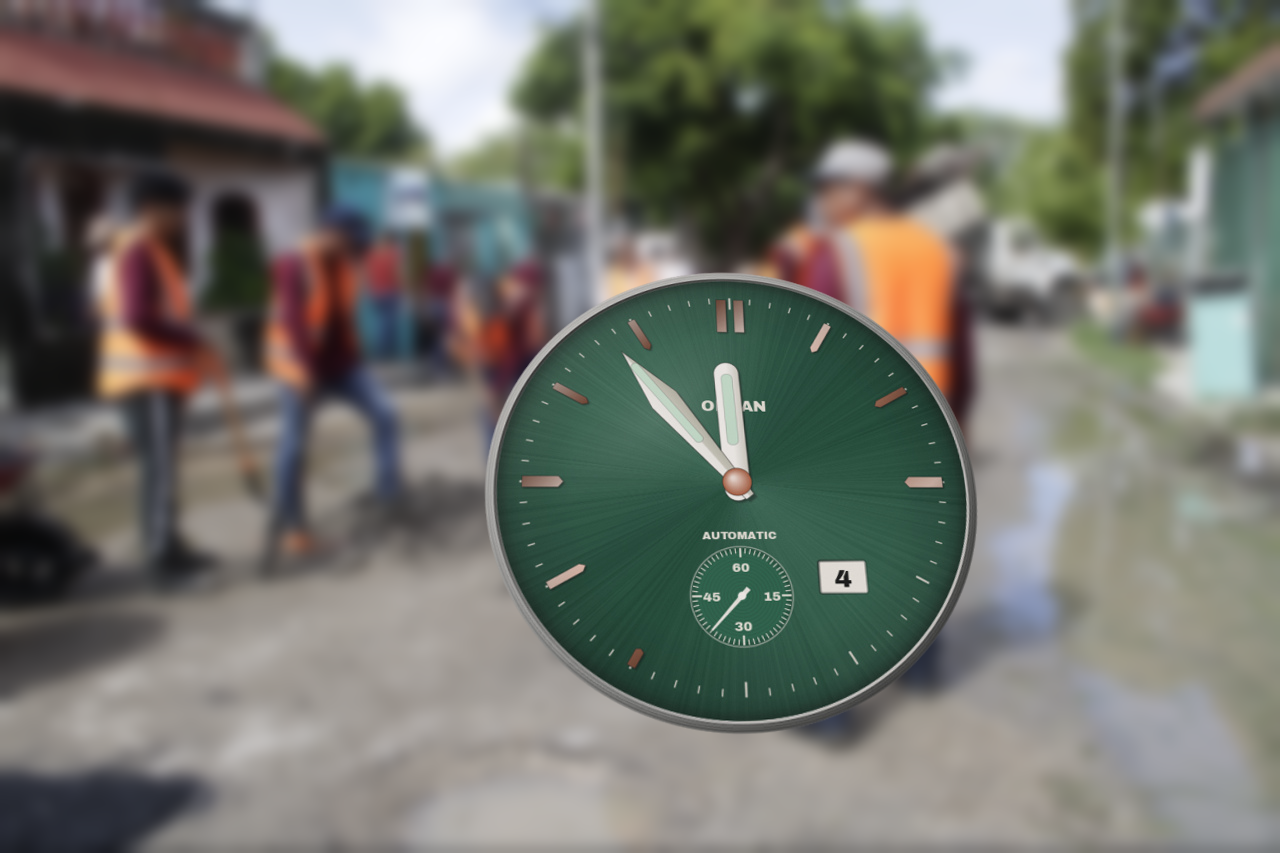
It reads {"hour": 11, "minute": 53, "second": 37}
